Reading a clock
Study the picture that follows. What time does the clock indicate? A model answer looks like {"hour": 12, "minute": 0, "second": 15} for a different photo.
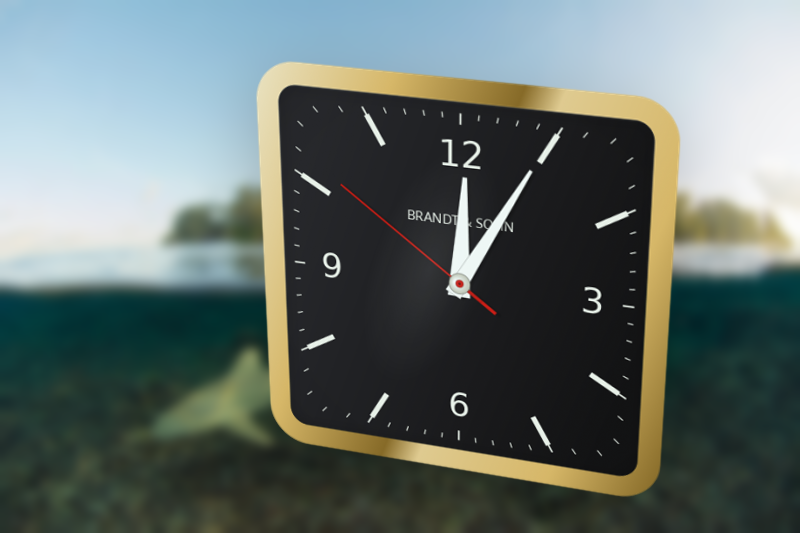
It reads {"hour": 12, "minute": 4, "second": 51}
